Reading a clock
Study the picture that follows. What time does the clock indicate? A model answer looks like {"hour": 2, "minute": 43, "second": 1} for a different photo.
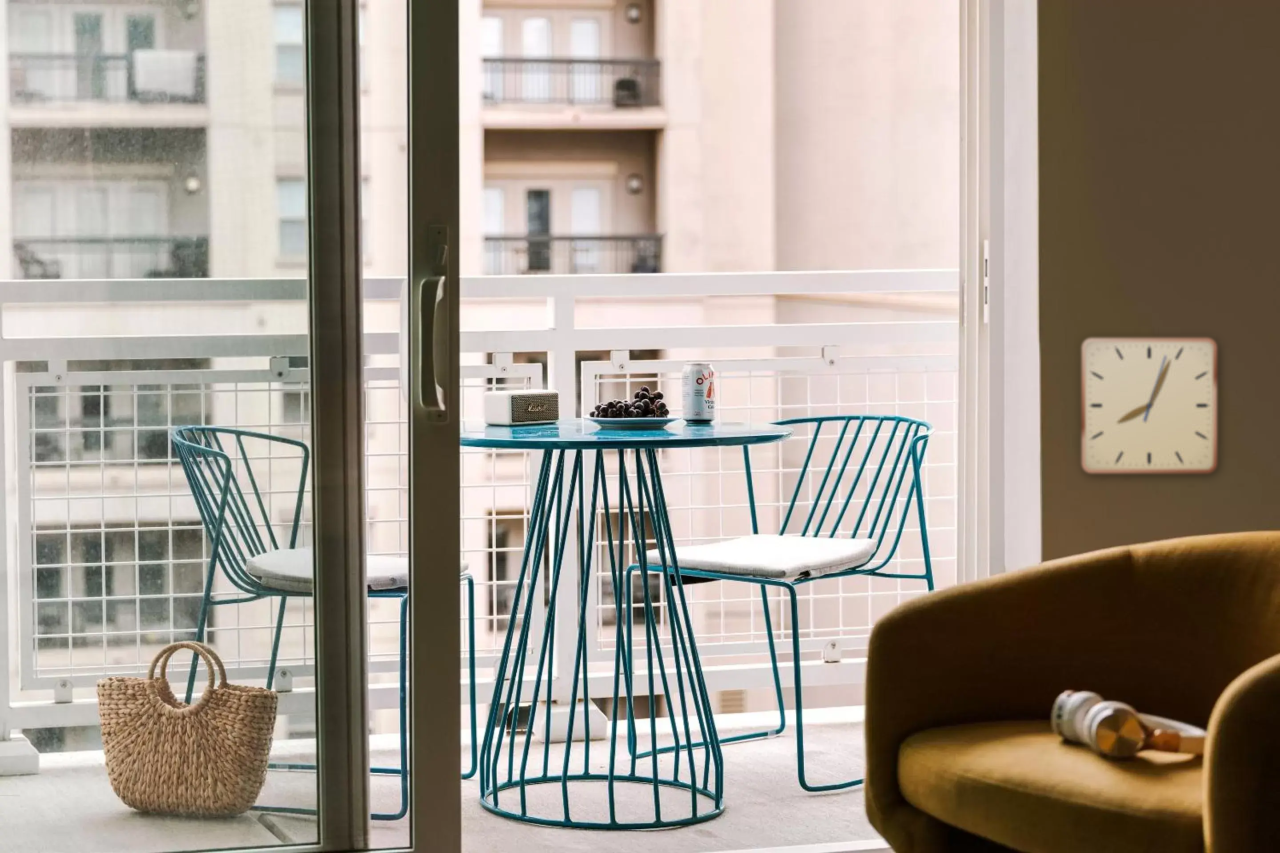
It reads {"hour": 8, "minute": 4, "second": 3}
